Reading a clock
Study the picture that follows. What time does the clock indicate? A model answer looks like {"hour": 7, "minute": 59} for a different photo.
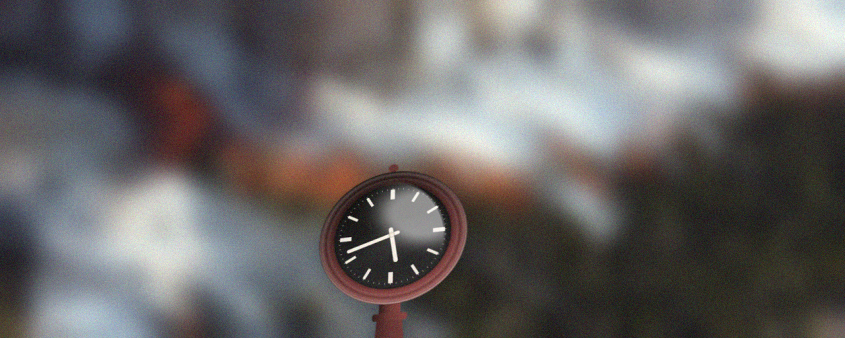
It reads {"hour": 5, "minute": 42}
